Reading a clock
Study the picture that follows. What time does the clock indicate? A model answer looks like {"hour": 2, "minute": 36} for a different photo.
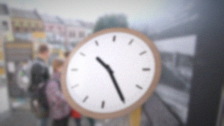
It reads {"hour": 10, "minute": 25}
